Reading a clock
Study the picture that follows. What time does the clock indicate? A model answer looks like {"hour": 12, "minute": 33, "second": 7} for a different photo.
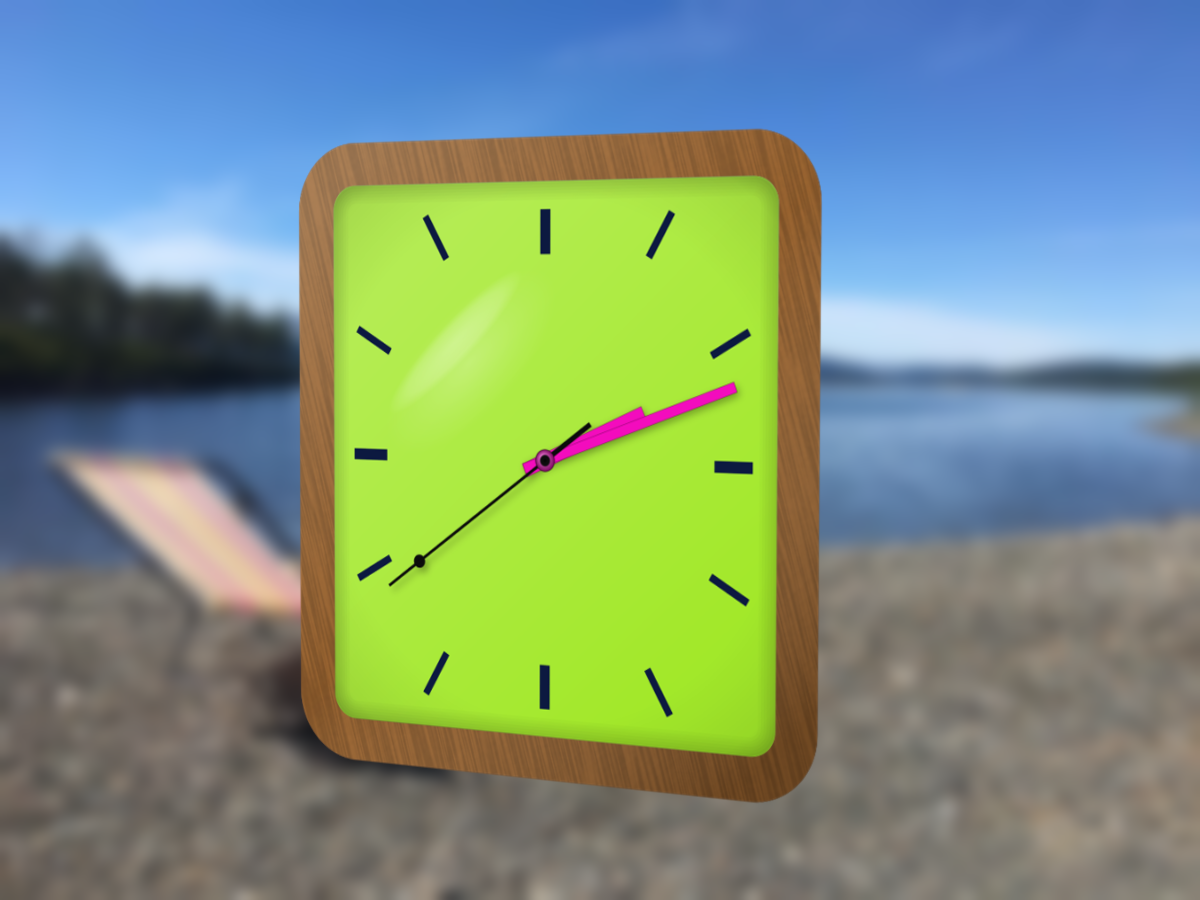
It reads {"hour": 2, "minute": 11, "second": 39}
